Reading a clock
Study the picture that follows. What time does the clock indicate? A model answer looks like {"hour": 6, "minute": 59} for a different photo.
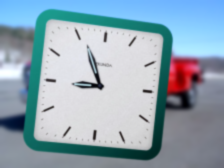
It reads {"hour": 8, "minute": 56}
